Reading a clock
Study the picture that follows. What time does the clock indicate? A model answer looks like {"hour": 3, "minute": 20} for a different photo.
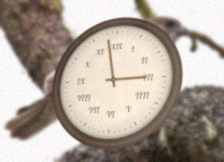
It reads {"hour": 2, "minute": 58}
